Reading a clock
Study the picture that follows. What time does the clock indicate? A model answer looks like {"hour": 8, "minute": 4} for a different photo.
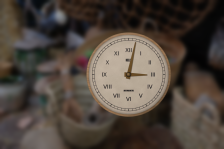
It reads {"hour": 3, "minute": 2}
